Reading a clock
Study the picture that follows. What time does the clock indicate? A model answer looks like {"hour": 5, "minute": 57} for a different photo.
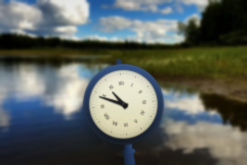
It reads {"hour": 10, "minute": 49}
